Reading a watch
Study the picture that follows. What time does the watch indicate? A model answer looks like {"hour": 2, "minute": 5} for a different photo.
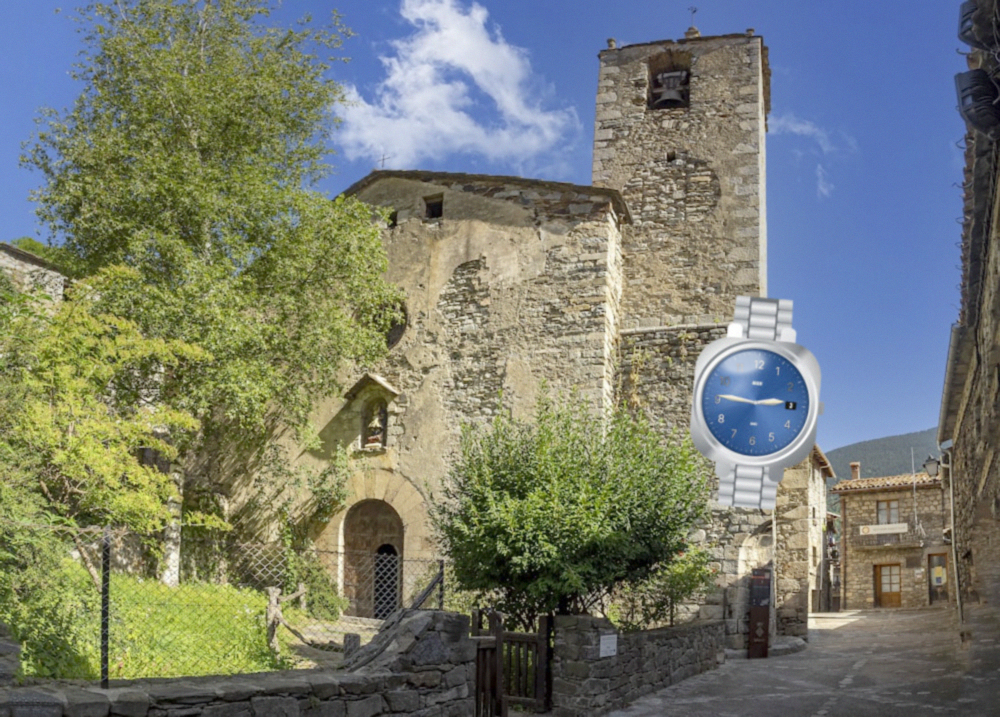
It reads {"hour": 2, "minute": 46}
